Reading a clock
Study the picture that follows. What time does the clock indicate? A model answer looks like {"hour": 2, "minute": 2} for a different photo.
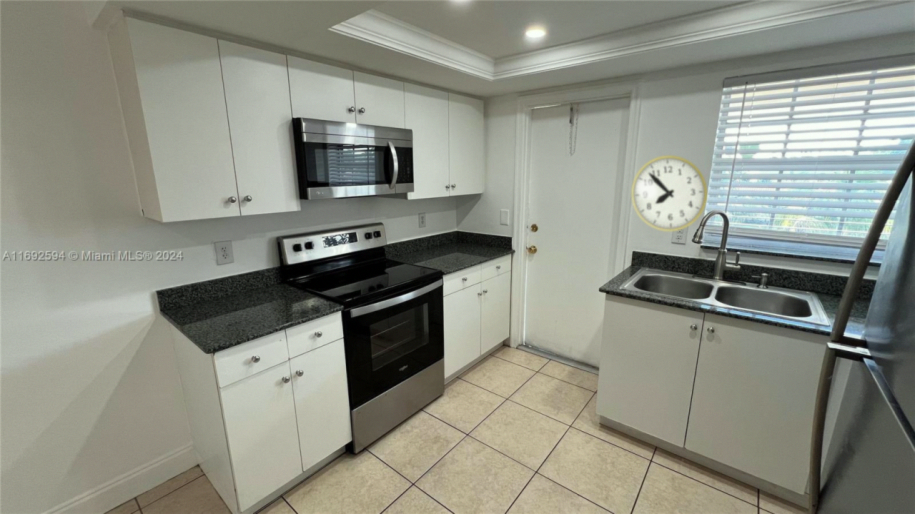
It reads {"hour": 7, "minute": 53}
